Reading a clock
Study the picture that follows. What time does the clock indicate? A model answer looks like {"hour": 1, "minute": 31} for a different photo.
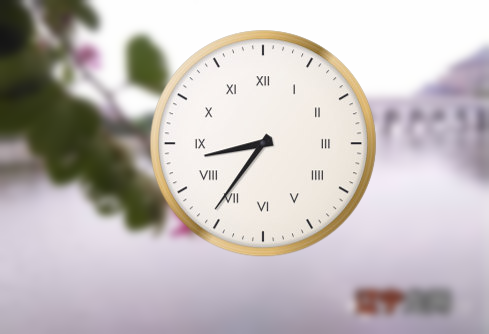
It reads {"hour": 8, "minute": 36}
